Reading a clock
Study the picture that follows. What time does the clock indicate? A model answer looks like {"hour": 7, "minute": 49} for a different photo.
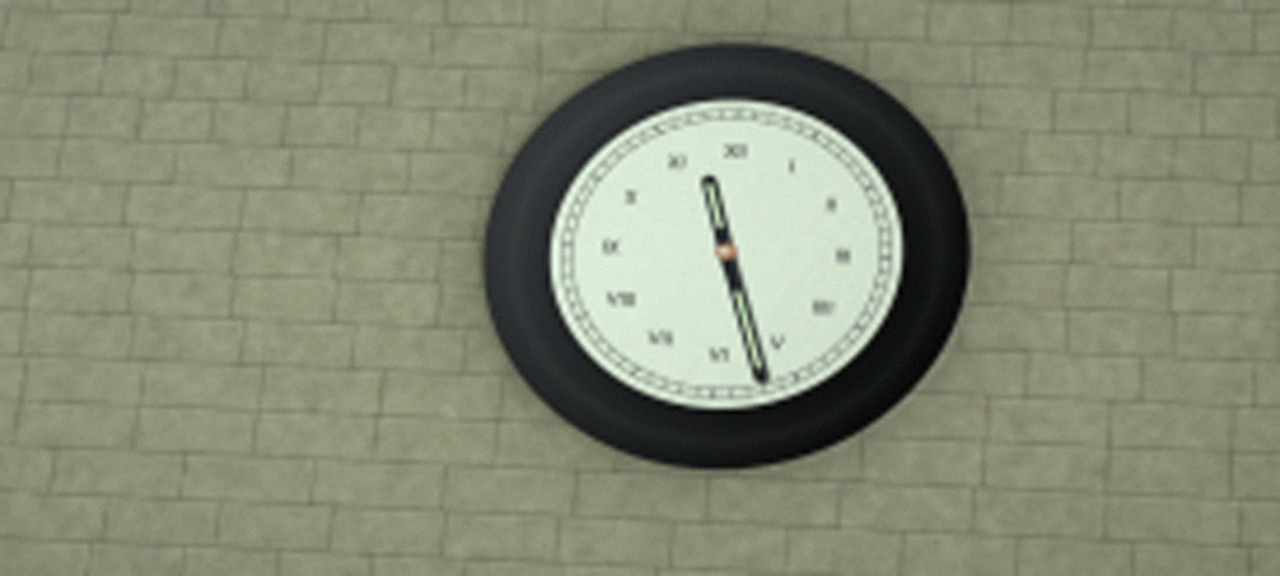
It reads {"hour": 11, "minute": 27}
